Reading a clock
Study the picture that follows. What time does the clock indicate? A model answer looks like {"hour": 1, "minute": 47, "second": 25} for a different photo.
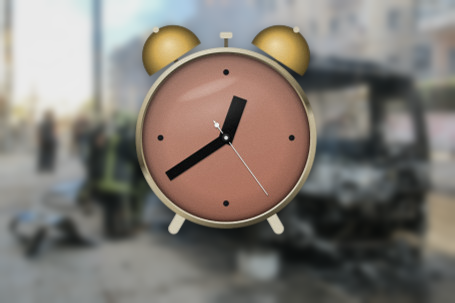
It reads {"hour": 12, "minute": 39, "second": 24}
